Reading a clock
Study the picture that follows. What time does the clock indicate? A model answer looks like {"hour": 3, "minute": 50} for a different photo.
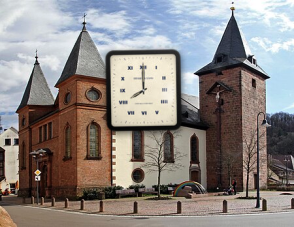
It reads {"hour": 8, "minute": 0}
